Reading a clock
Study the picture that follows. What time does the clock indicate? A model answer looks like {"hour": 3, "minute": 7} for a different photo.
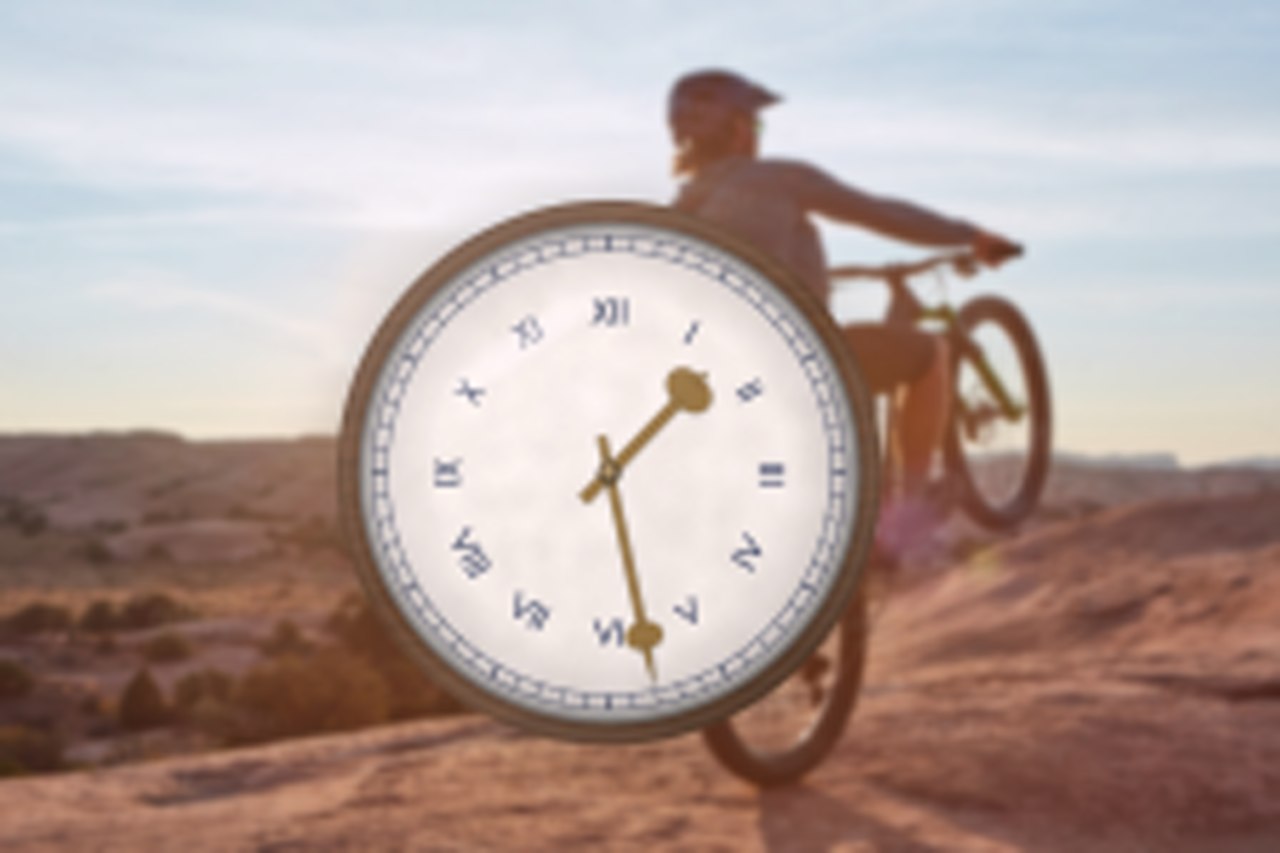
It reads {"hour": 1, "minute": 28}
